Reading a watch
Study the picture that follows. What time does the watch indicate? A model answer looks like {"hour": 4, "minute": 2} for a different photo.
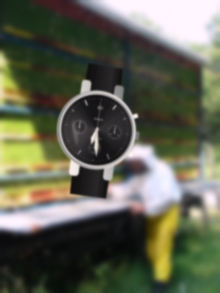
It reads {"hour": 6, "minute": 29}
